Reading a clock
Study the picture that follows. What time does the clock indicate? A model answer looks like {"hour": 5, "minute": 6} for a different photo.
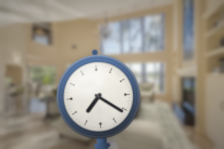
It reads {"hour": 7, "minute": 21}
